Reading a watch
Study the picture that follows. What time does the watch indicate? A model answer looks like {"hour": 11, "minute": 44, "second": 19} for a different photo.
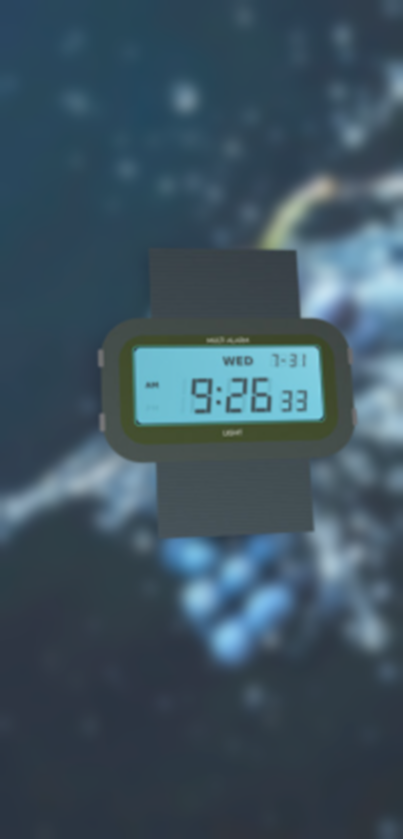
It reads {"hour": 9, "minute": 26, "second": 33}
